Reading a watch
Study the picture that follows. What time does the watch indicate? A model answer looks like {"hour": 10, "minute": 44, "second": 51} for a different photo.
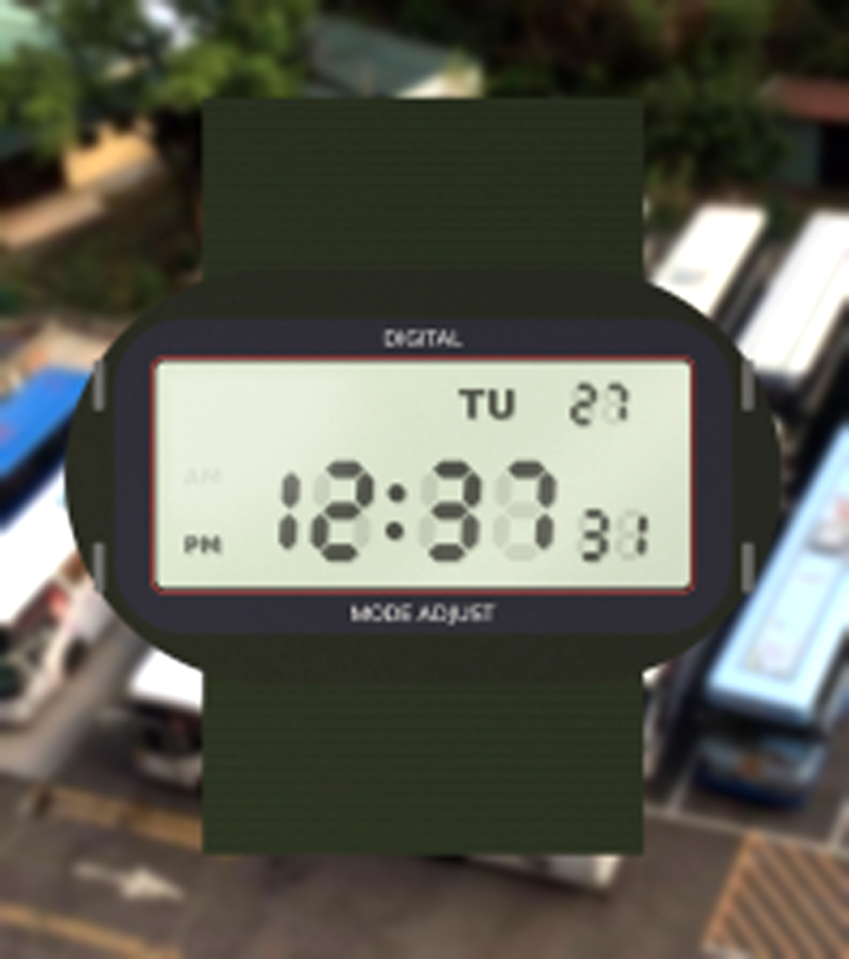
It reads {"hour": 12, "minute": 37, "second": 31}
